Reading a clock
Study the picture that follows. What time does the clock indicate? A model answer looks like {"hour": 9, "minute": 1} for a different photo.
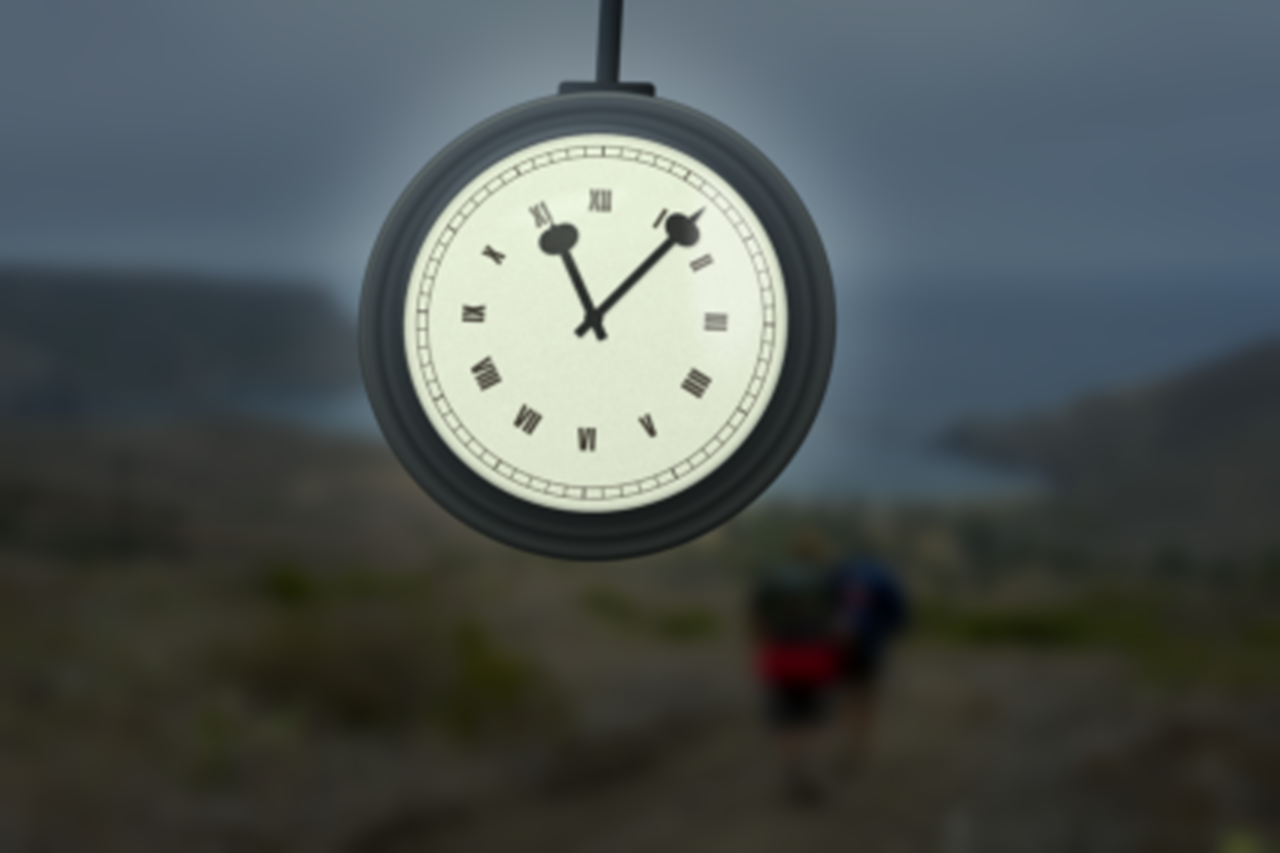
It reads {"hour": 11, "minute": 7}
